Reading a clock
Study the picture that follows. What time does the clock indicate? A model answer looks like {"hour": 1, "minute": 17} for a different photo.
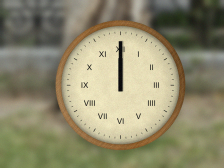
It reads {"hour": 12, "minute": 0}
